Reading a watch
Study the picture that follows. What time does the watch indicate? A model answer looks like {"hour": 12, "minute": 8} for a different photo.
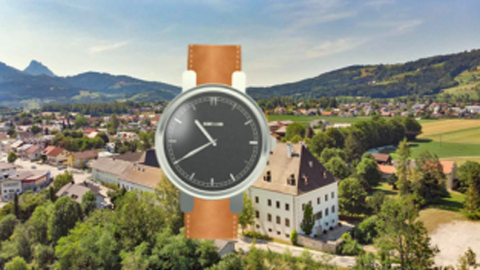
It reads {"hour": 10, "minute": 40}
